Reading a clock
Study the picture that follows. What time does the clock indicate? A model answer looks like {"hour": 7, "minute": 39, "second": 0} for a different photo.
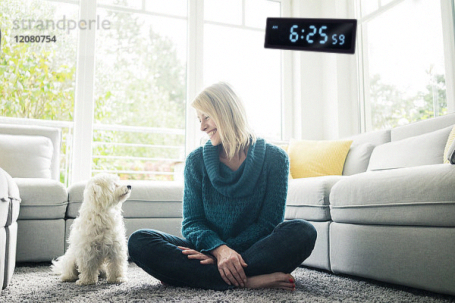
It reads {"hour": 6, "minute": 25, "second": 59}
